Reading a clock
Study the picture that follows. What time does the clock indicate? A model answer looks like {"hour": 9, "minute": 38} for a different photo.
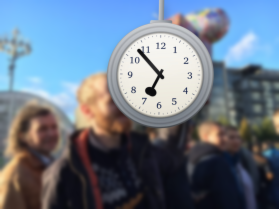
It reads {"hour": 6, "minute": 53}
